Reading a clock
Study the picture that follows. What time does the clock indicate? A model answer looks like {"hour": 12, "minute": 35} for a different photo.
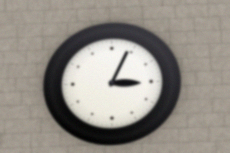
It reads {"hour": 3, "minute": 4}
